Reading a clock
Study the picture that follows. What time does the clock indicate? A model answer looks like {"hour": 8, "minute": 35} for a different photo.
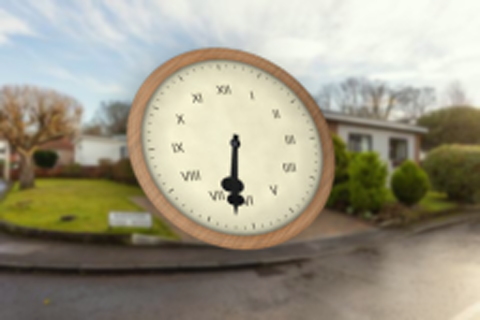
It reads {"hour": 6, "minute": 32}
